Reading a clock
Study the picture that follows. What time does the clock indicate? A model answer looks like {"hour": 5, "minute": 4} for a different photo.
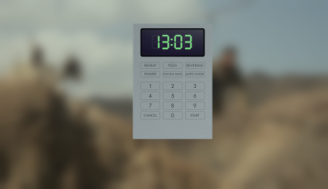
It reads {"hour": 13, "minute": 3}
